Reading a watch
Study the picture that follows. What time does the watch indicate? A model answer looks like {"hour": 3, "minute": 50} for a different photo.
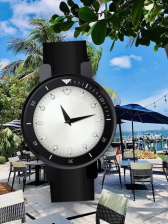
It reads {"hour": 11, "minute": 13}
